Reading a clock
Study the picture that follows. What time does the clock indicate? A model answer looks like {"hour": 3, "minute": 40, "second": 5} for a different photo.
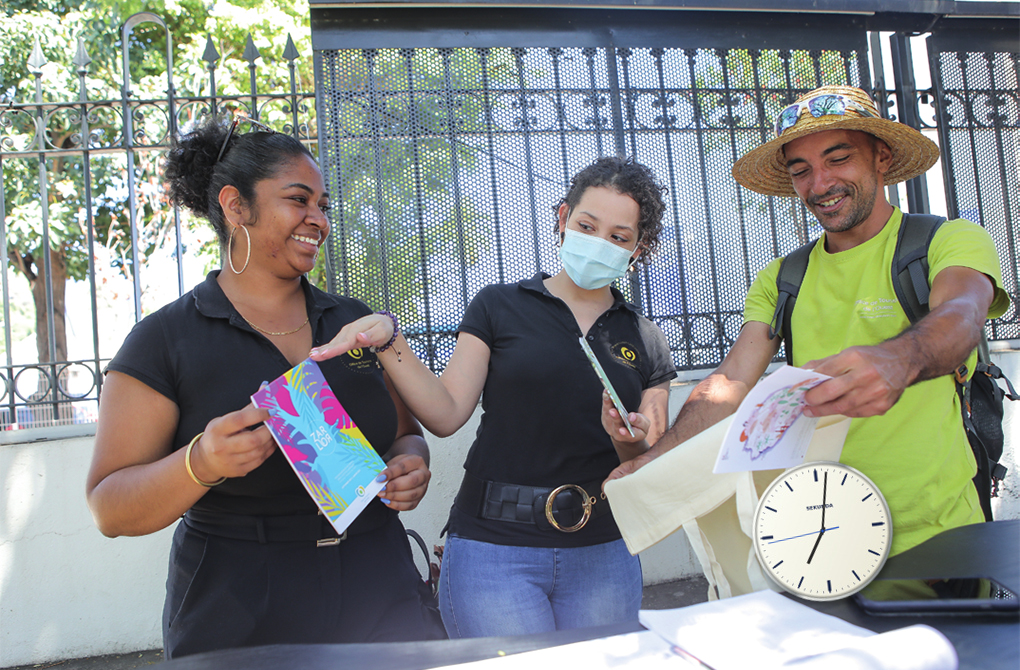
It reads {"hour": 7, "minute": 1, "second": 44}
